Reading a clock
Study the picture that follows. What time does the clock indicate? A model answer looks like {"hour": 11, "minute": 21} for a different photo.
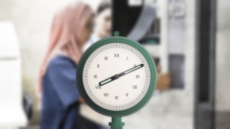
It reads {"hour": 8, "minute": 11}
